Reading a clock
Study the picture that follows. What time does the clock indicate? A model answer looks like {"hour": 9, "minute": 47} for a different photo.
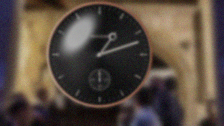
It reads {"hour": 1, "minute": 12}
